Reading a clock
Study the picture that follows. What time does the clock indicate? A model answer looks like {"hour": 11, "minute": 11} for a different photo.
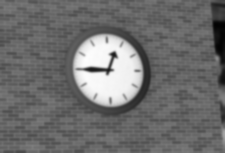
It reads {"hour": 12, "minute": 45}
